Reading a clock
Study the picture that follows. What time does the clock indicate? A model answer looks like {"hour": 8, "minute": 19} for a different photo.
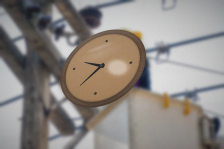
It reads {"hour": 9, "minute": 37}
